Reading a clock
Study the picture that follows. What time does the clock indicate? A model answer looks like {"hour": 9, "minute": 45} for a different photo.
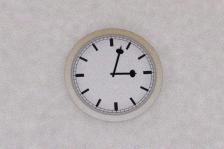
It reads {"hour": 3, "minute": 3}
